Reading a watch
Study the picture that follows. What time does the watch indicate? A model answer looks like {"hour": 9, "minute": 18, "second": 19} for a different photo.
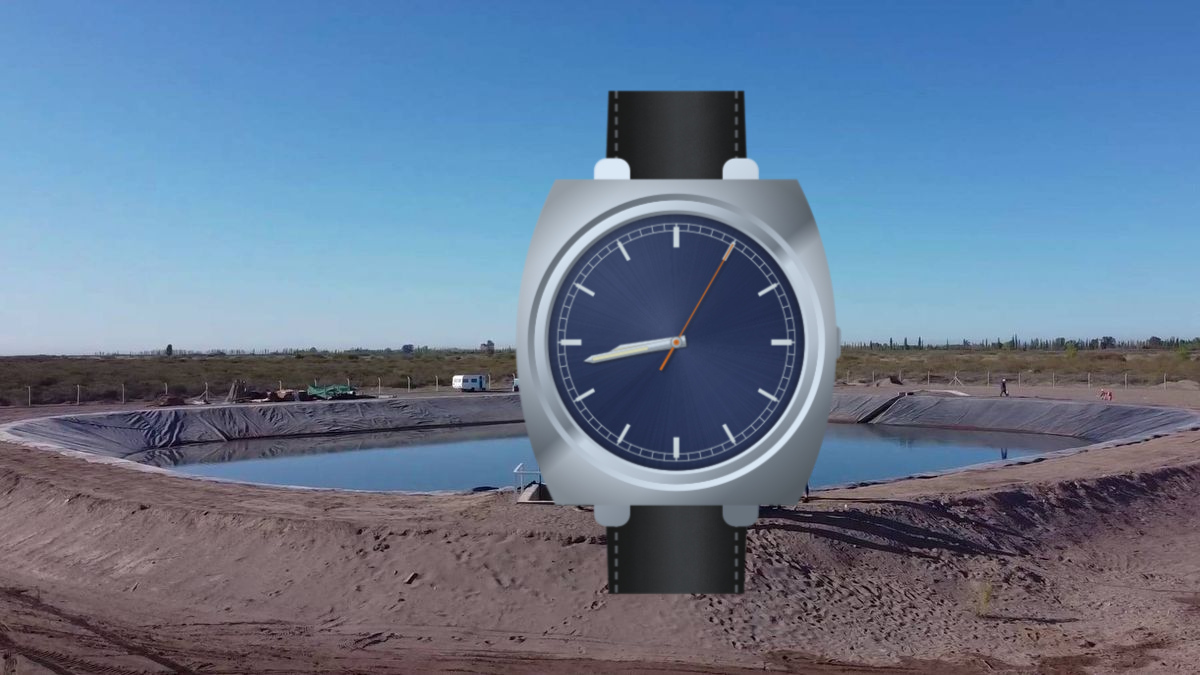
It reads {"hour": 8, "minute": 43, "second": 5}
